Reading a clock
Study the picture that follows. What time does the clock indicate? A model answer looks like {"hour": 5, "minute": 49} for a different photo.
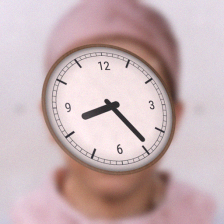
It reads {"hour": 8, "minute": 24}
